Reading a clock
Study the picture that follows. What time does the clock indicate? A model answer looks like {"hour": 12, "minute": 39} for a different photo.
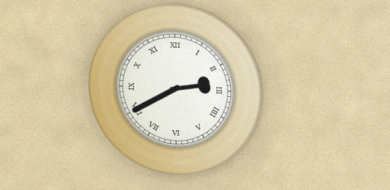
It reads {"hour": 2, "minute": 40}
